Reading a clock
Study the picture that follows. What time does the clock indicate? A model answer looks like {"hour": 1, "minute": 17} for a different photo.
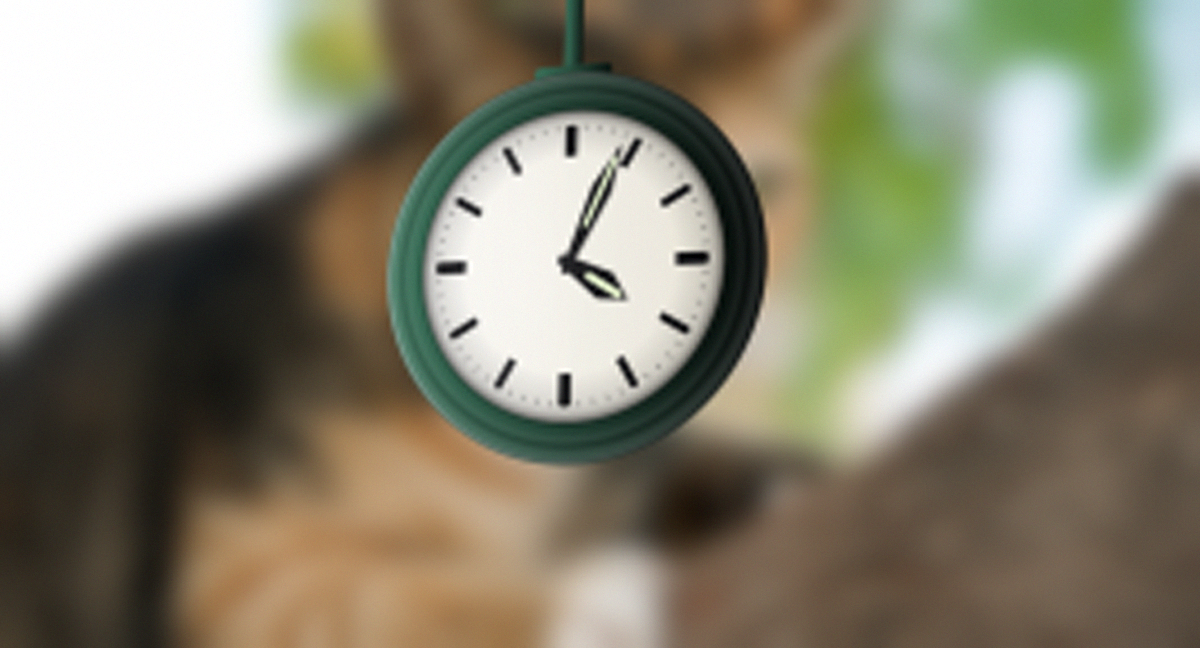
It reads {"hour": 4, "minute": 4}
